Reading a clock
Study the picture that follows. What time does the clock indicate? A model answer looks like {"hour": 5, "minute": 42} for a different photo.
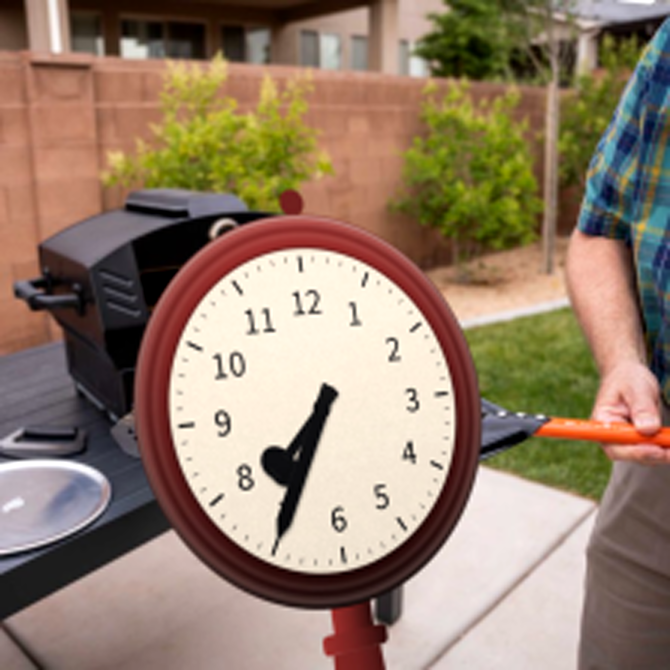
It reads {"hour": 7, "minute": 35}
